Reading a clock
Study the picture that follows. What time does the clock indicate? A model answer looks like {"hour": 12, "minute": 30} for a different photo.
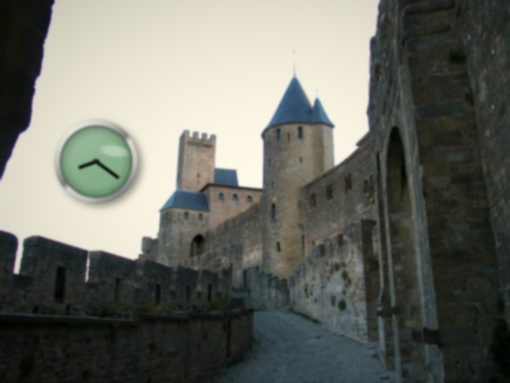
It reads {"hour": 8, "minute": 21}
